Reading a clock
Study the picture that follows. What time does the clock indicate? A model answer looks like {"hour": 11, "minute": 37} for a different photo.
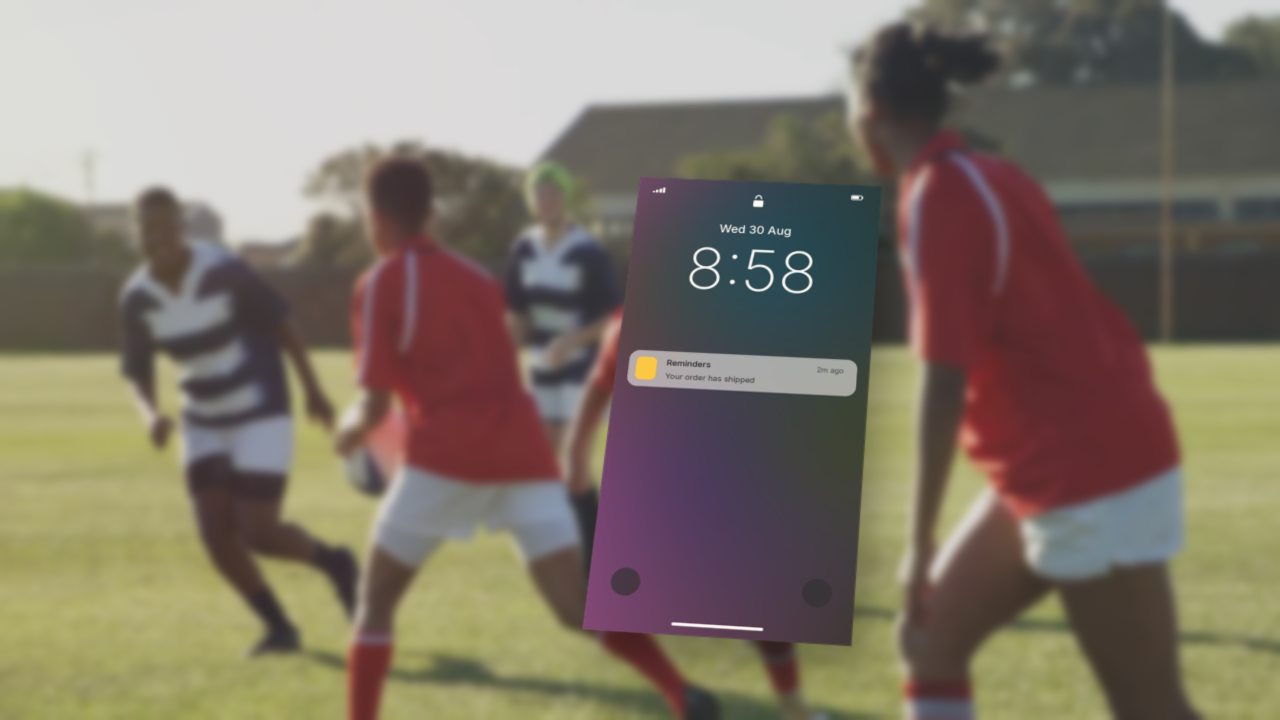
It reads {"hour": 8, "minute": 58}
